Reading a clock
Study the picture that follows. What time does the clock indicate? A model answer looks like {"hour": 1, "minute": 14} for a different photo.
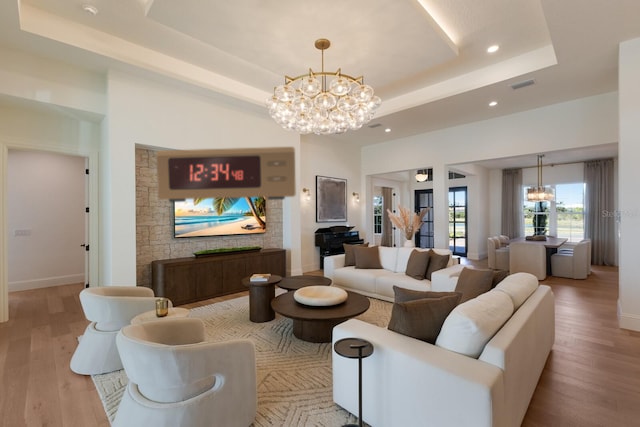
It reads {"hour": 12, "minute": 34}
